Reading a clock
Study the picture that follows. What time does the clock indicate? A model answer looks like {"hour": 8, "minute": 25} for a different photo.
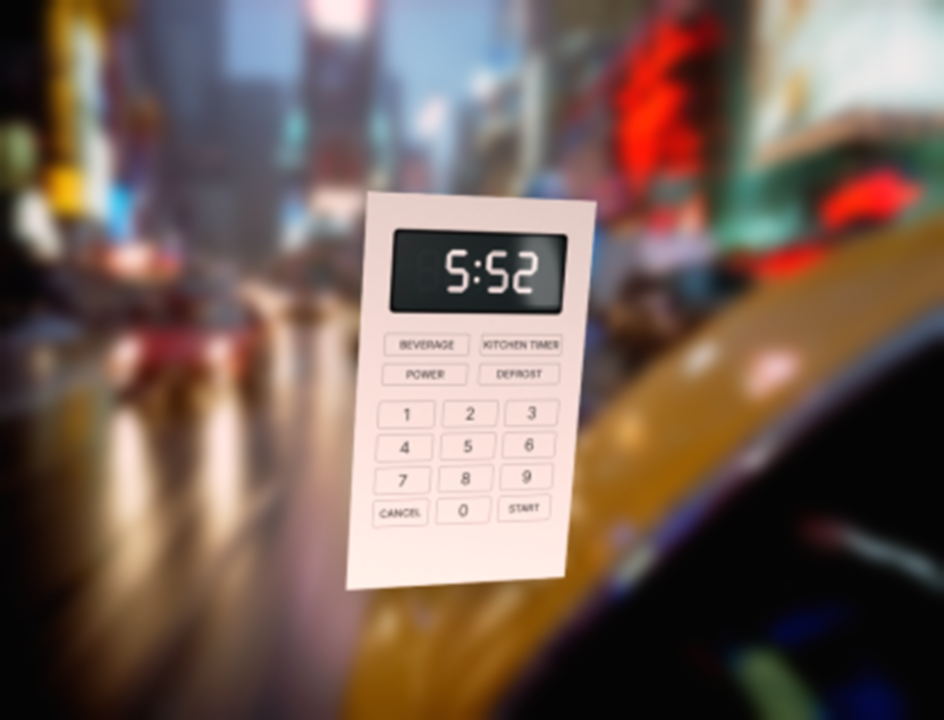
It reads {"hour": 5, "minute": 52}
